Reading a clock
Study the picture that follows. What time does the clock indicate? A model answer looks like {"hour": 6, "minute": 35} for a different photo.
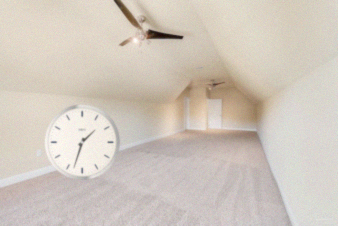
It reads {"hour": 1, "minute": 33}
